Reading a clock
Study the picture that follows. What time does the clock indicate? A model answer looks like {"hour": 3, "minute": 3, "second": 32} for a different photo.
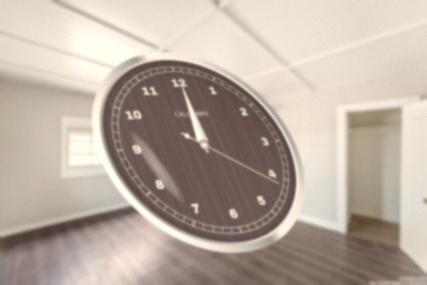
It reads {"hour": 12, "minute": 0, "second": 21}
